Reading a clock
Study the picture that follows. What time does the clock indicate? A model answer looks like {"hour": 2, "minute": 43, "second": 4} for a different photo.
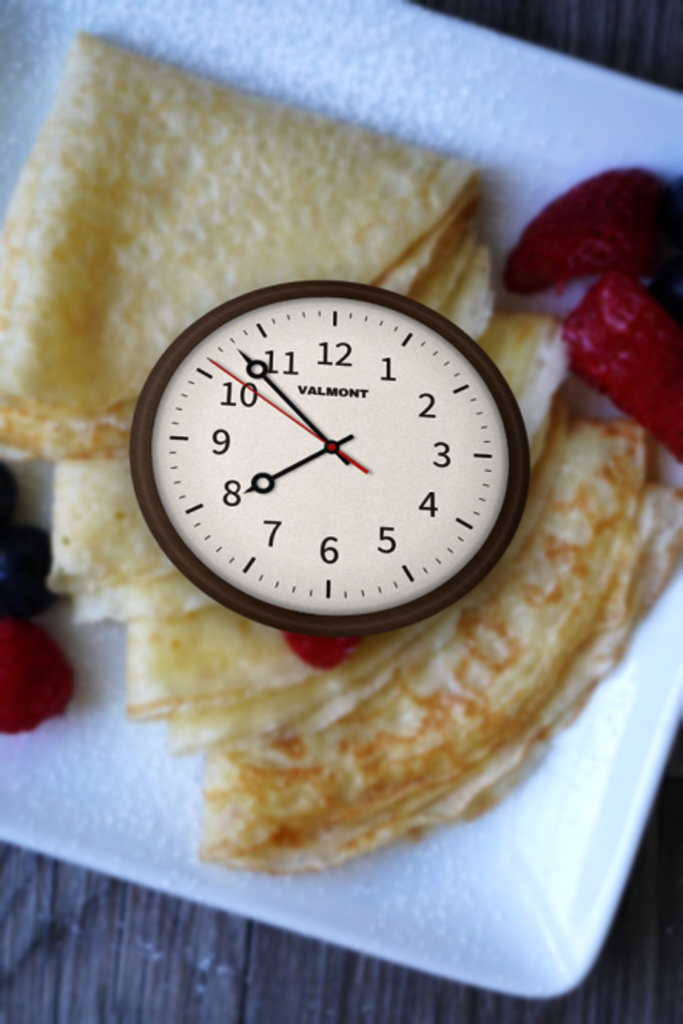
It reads {"hour": 7, "minute": 52, "second": 51}
